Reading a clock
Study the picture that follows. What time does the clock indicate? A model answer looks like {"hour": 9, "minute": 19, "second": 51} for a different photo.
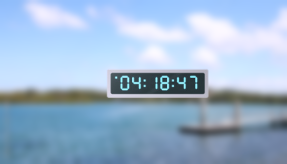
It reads {"hour": 4, "minute": 18, "second": 47}
